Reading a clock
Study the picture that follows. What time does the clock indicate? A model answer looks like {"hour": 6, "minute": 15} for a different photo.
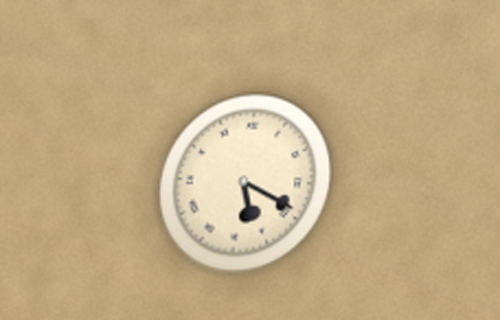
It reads {"hour": 5, "minute": 19}
